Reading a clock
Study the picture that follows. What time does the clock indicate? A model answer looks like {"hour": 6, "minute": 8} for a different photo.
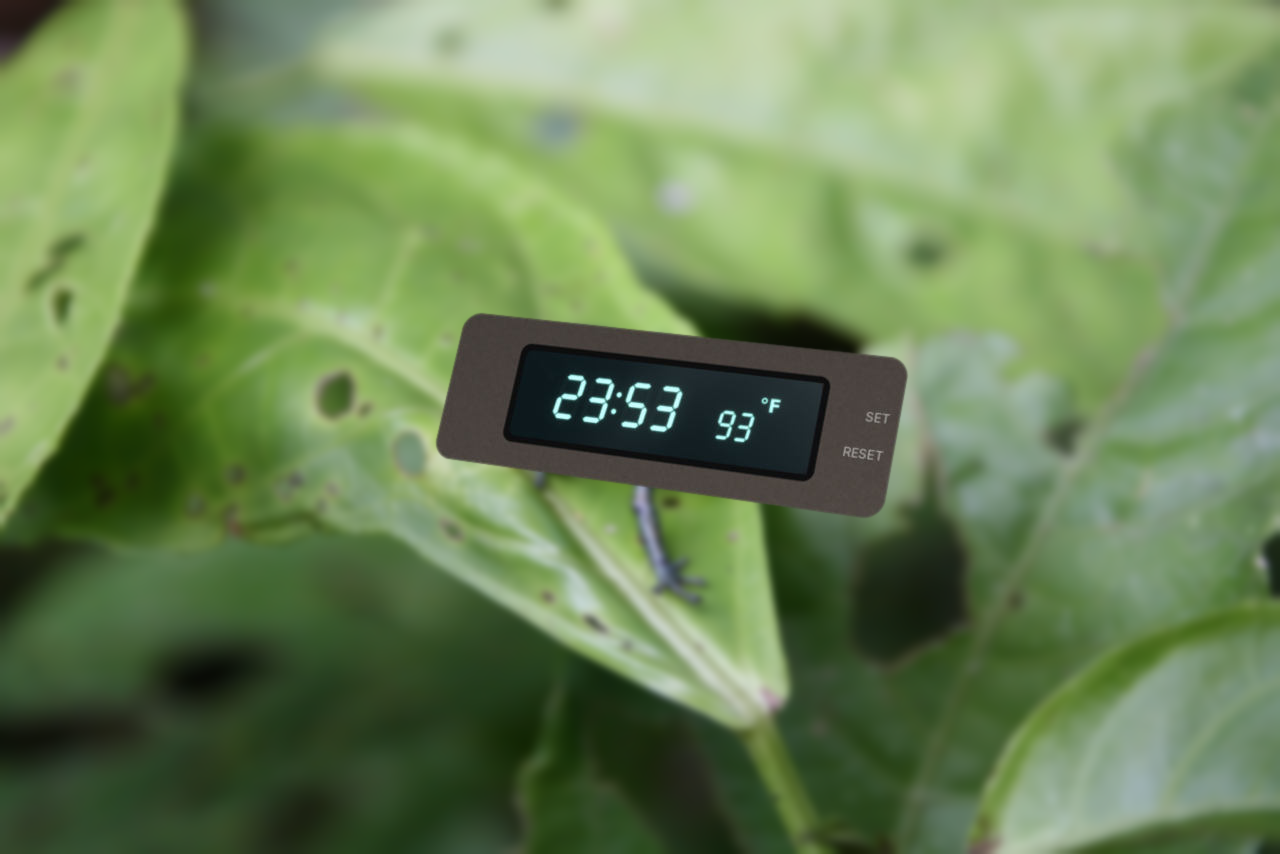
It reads {"hour": 23, "minute": 53}
